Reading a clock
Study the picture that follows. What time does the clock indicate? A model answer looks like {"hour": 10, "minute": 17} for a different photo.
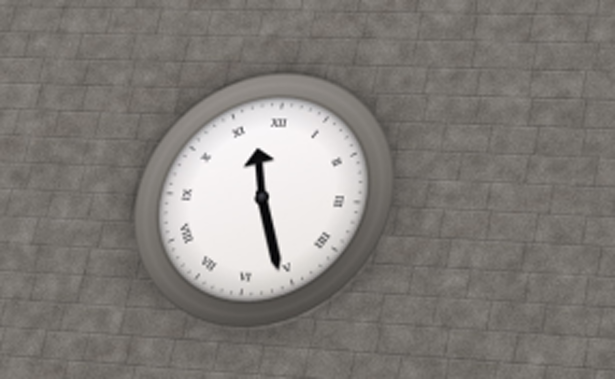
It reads {"hour": 11, "minute": 26}
